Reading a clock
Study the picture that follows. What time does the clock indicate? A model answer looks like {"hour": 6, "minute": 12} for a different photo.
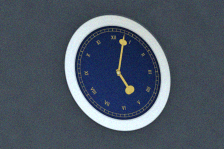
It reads {"hour": 5, "minute": 3}
